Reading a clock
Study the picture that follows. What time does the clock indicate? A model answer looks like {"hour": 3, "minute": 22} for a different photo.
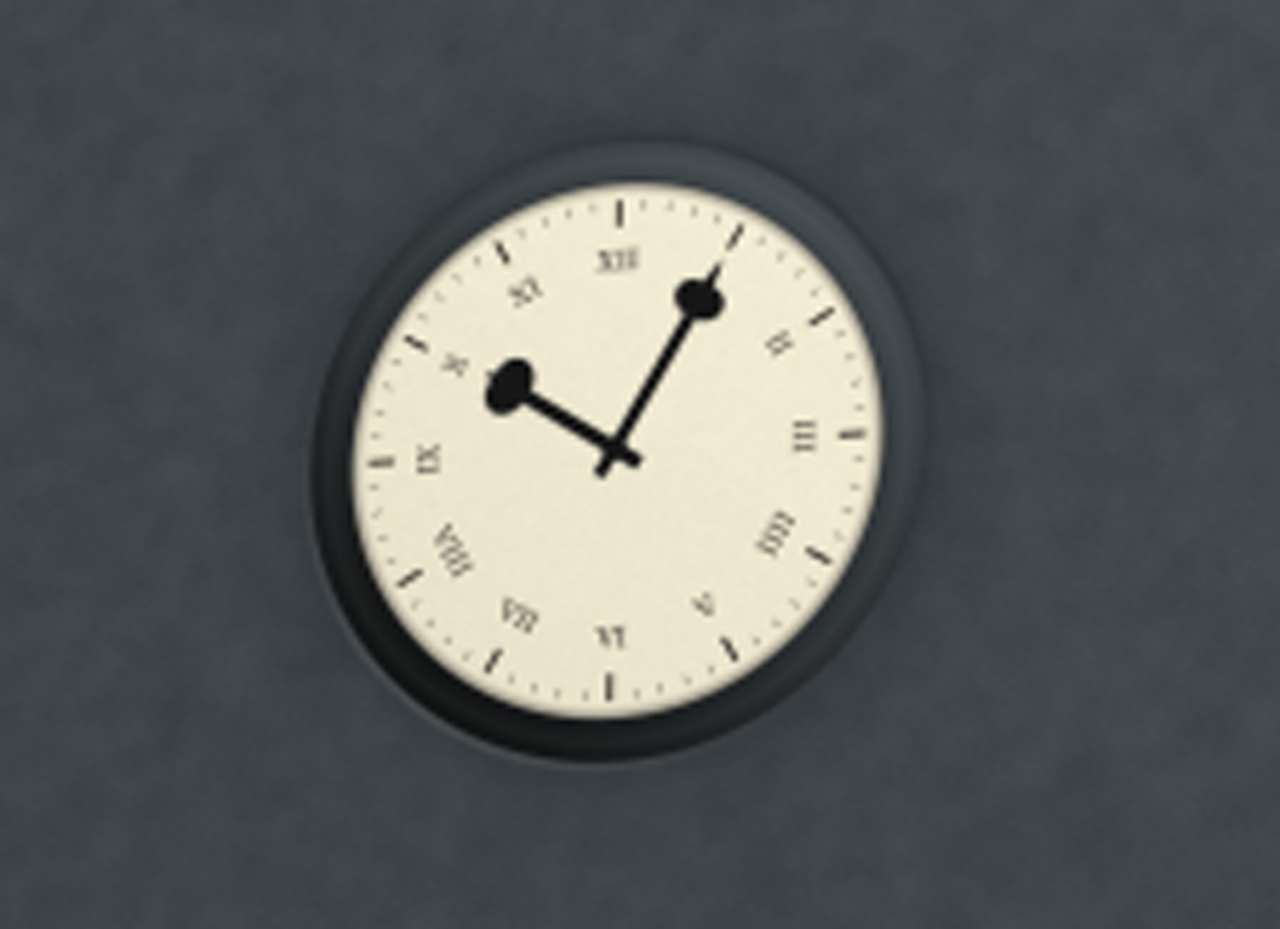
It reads {"hour": 10, "minute": 5}
